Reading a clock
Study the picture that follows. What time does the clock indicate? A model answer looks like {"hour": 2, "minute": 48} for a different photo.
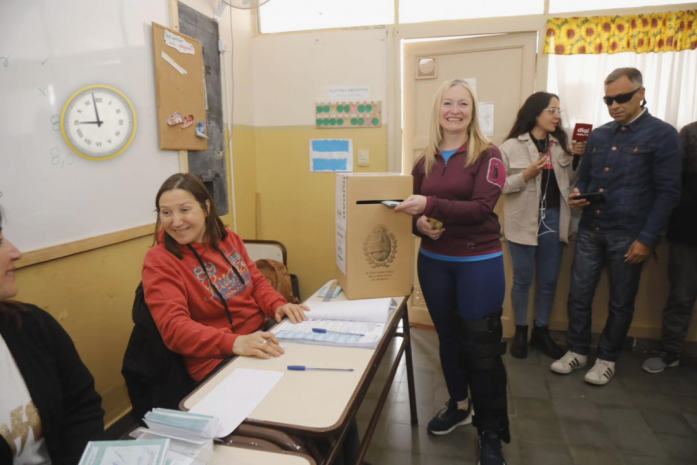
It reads {"hour": 8, "minute": 58}
